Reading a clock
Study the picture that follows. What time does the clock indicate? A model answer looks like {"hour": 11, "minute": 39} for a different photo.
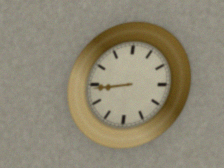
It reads {"hour": 8, "minute": 44}
